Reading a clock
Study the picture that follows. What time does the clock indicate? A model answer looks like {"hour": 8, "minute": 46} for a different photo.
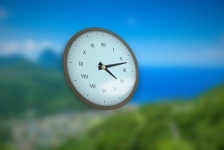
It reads {"hour": 4, "minute": 12}
